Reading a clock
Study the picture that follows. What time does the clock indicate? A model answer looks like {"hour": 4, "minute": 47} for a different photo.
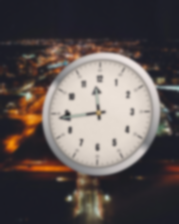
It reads {"hour": 11, "minute": 44}
